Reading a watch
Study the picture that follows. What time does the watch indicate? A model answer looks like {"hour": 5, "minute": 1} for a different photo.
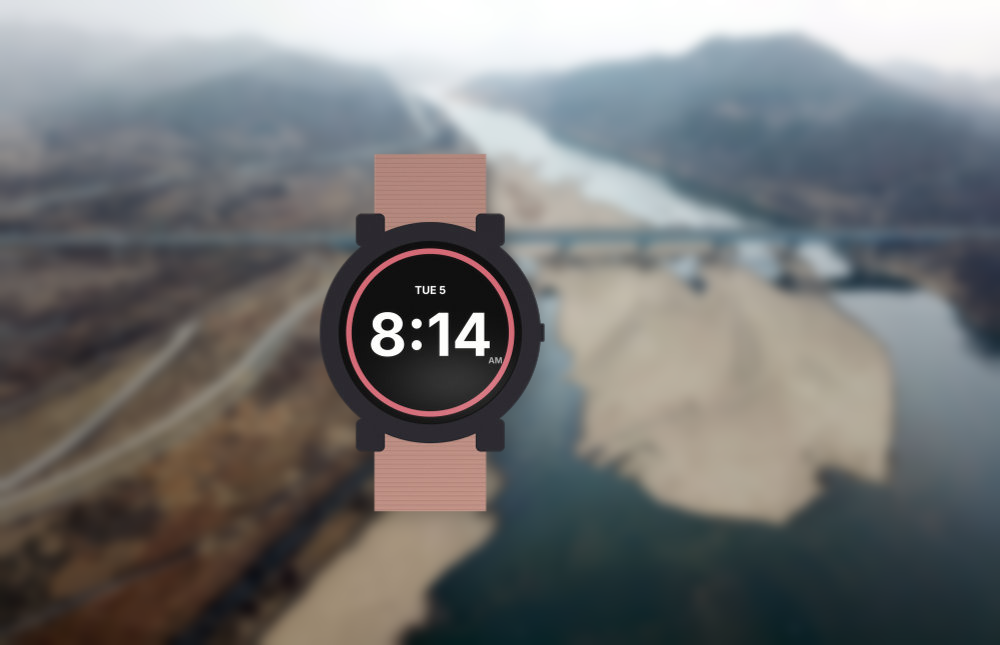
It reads {"hour": 8, "minute": 14}
